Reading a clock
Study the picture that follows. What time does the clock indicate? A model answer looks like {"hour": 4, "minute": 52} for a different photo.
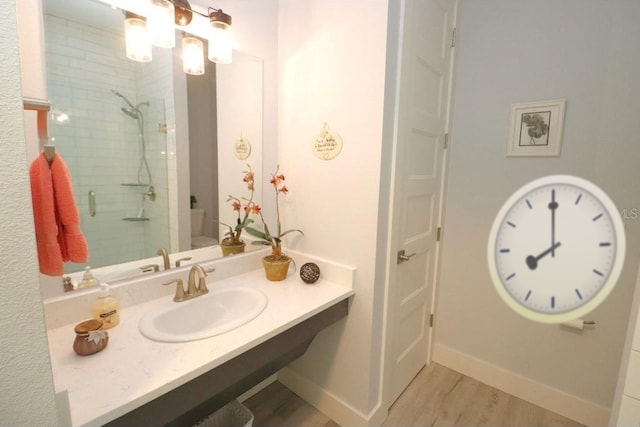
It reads {"hour": 8, "minute": 0}
